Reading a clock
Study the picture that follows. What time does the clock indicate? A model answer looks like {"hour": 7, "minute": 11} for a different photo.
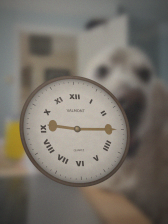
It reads {"hour": 9, "minute": 15}
